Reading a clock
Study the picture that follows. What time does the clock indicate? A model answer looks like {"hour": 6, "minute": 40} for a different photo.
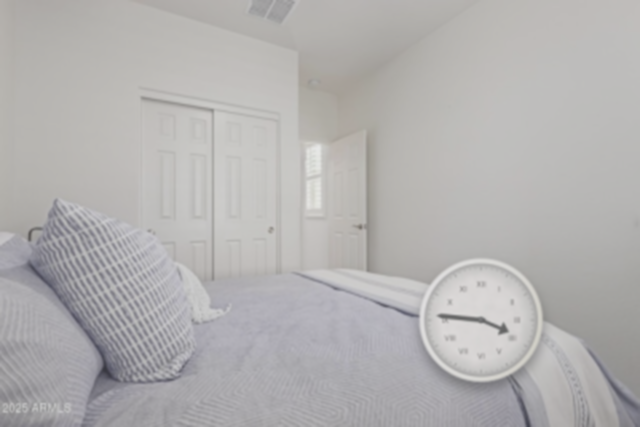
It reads {"hour": 3, "minute": 46}
